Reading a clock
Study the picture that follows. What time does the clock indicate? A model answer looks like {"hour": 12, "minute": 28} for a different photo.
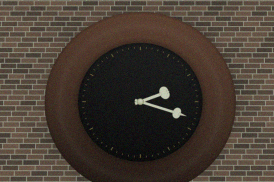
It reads {"hour": 2, "minute": 18}
